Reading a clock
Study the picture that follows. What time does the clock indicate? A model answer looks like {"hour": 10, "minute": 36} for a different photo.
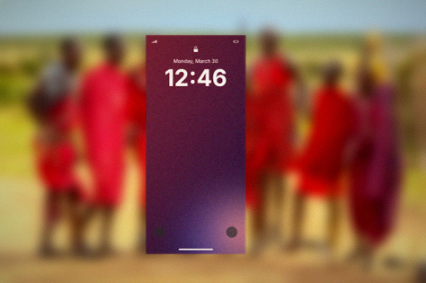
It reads {"hour": 12, "minute": 46}
